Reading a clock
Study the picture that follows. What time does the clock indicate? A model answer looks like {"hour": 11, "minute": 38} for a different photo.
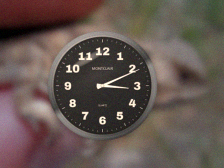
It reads {"hour": 3, "minute": 11}
